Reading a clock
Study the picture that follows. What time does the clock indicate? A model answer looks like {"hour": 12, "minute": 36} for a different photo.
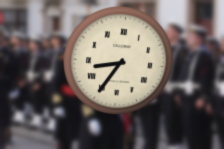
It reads {"hour": 8, "minute": 35}
